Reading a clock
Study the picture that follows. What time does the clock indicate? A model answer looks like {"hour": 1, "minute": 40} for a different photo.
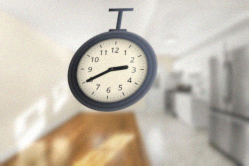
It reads {"hour": 2, "minute": 40}
